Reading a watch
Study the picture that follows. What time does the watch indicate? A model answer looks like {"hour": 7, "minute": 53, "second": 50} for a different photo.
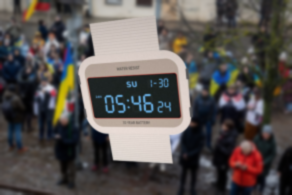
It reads {"hour": 5, "minute": 46, "second": 24}
